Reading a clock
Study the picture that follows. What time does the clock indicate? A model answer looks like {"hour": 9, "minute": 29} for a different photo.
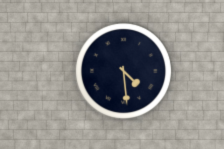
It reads {"hour": 4, "minute": 29}
